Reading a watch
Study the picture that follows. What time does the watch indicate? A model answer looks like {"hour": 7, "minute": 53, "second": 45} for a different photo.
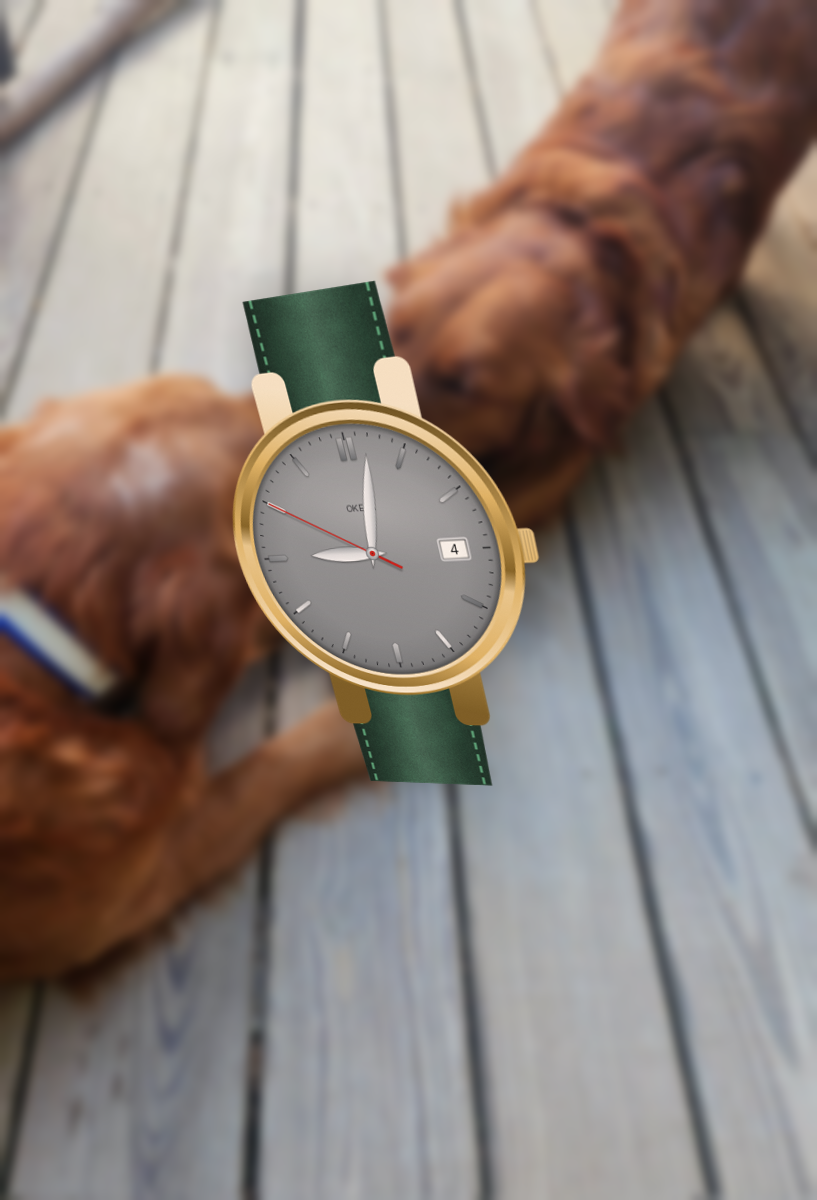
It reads {"hour": 9, "minute": 1, "second": 50}
